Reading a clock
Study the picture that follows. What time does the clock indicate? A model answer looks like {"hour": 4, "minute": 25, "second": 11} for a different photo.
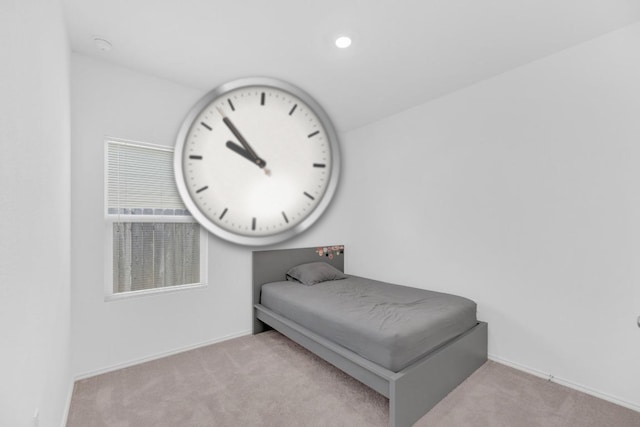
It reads {"hour": 9, "minute": 52, "second": 53}
